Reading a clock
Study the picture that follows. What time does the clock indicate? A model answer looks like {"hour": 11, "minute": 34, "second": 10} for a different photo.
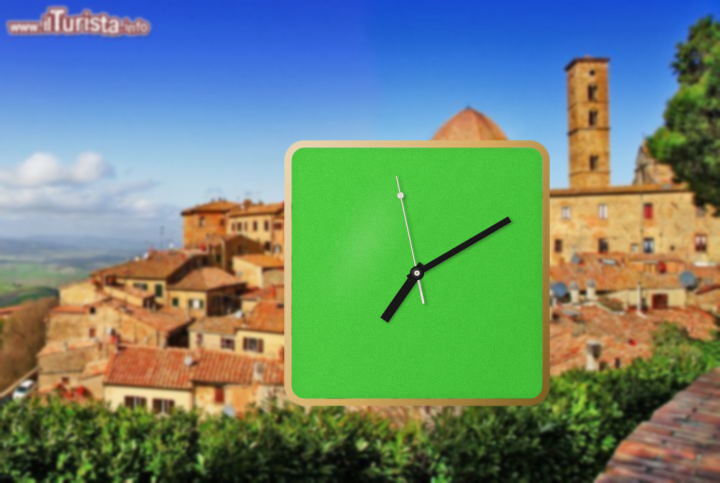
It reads {"hour": 7, "minute": 9, "second": 58}
